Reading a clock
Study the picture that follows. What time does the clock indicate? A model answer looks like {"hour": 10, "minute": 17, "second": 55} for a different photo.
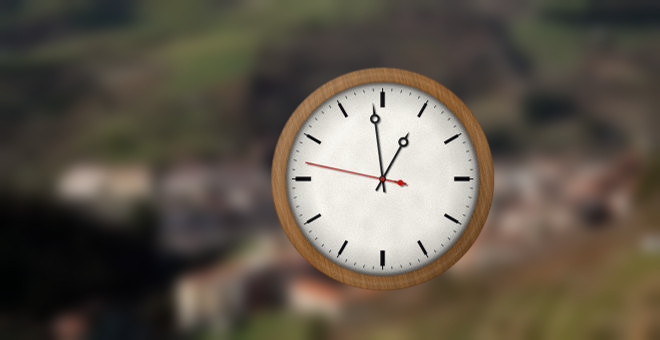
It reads {"hour": 12, "minute": 58, "second": 47}
